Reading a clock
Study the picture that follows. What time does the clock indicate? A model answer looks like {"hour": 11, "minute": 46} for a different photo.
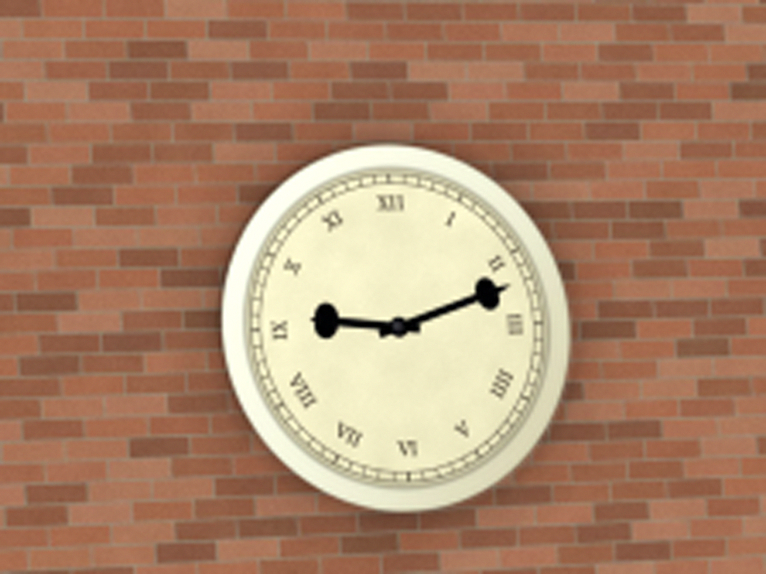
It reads {"hour": 9, "minute": 12}
